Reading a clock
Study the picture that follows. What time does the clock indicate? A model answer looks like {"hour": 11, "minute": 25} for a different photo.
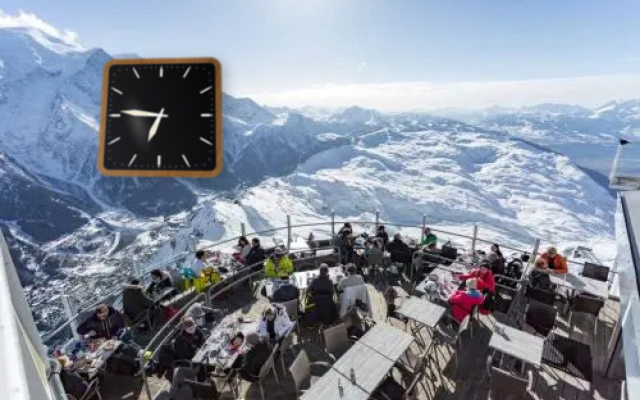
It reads {"hour": 6, "minute": 46}
